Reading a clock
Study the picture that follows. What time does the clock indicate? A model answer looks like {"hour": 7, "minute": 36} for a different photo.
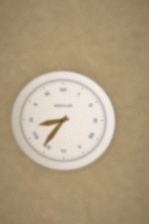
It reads {"hour": 8, "minute": 36}
